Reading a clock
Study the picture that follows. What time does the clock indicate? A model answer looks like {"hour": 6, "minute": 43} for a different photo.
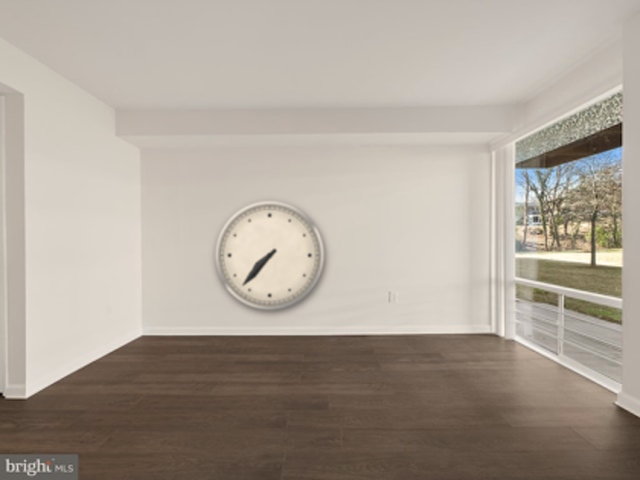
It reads {"hour": 7, "minute": 37}
